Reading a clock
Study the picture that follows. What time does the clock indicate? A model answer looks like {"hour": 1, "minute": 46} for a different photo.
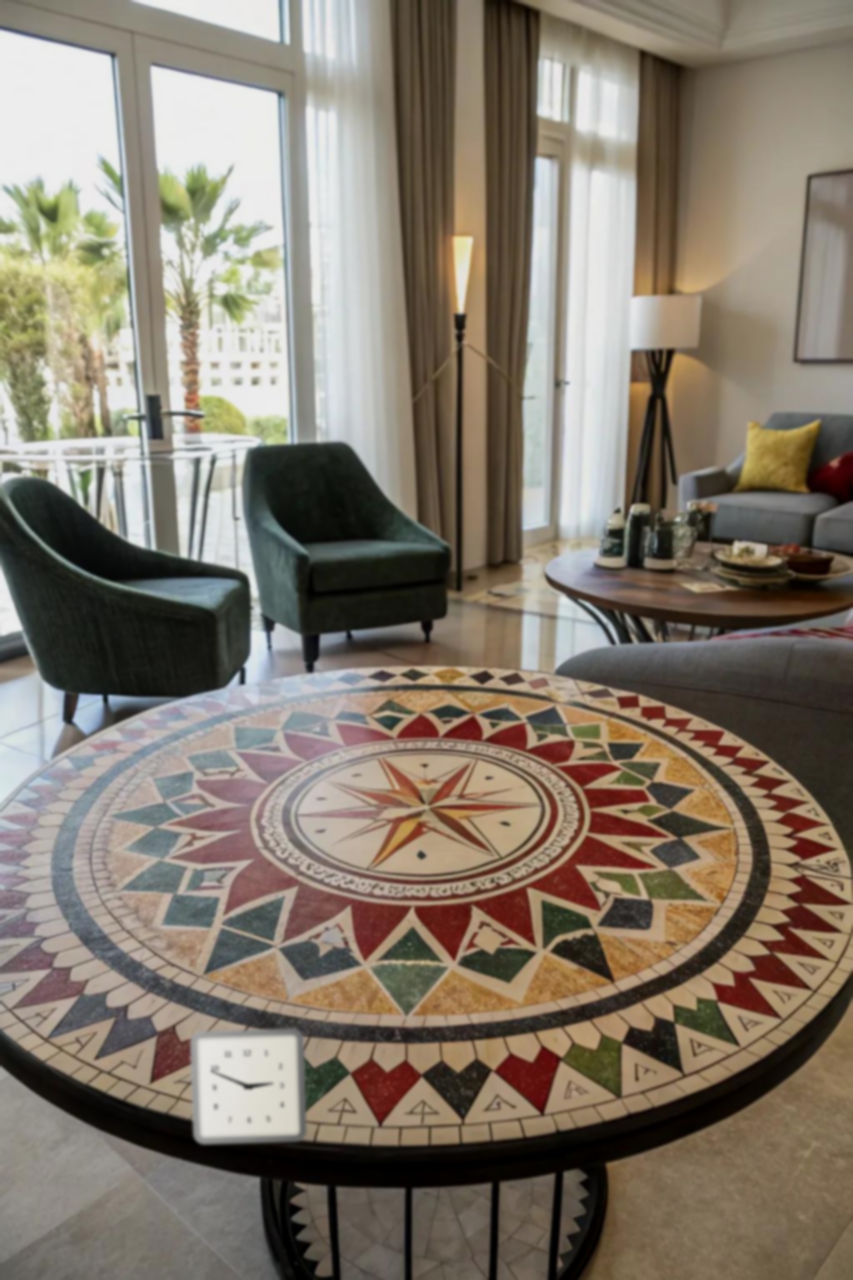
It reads {"hour": 2, "minute": 49}
